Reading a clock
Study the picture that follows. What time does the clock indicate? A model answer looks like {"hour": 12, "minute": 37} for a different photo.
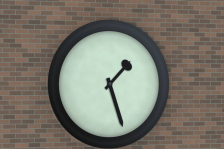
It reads {"hour": 1, "minute": 27}
